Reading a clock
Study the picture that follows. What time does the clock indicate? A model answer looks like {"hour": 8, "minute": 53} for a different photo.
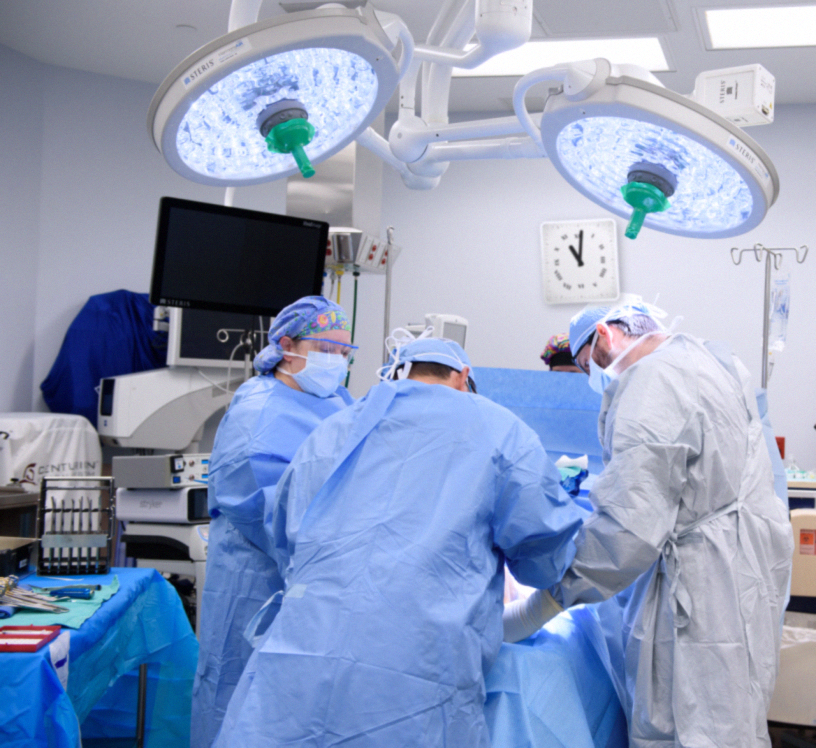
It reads {"hour": 11, "minute": 1}
